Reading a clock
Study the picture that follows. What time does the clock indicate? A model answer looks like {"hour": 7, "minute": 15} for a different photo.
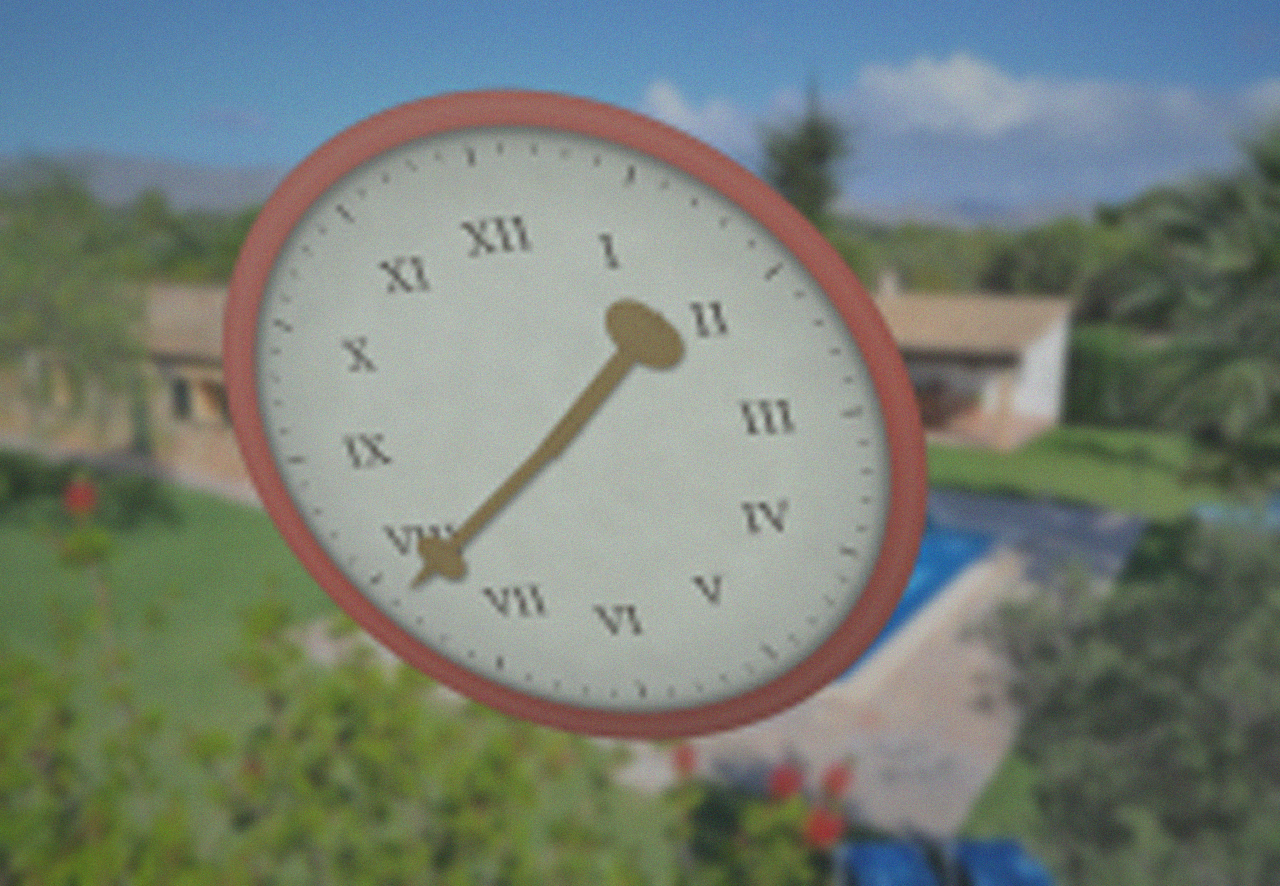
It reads {"hour": 1, "minute": 39}
